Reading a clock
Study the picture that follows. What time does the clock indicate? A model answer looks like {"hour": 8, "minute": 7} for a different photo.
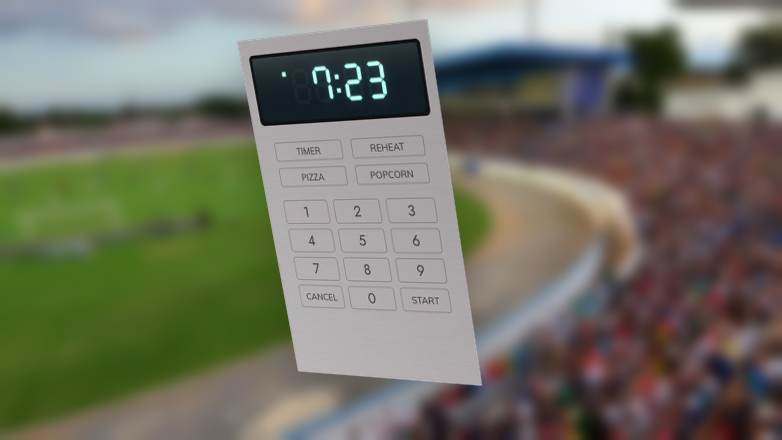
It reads {"hour": 7, "minute": 23}
